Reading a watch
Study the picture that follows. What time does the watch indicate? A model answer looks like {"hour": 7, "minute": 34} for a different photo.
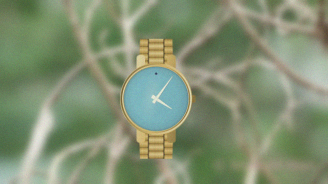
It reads {"hour": 4, "minute": 6}
